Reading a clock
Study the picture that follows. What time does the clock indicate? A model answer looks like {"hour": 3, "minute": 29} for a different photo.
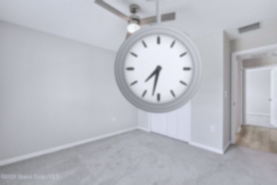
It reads {"hour": 7, "minute": 32}
